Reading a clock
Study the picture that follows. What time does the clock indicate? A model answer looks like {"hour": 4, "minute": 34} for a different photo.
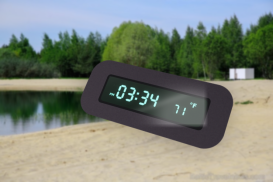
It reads {"hour": 3, "minute": 34}
